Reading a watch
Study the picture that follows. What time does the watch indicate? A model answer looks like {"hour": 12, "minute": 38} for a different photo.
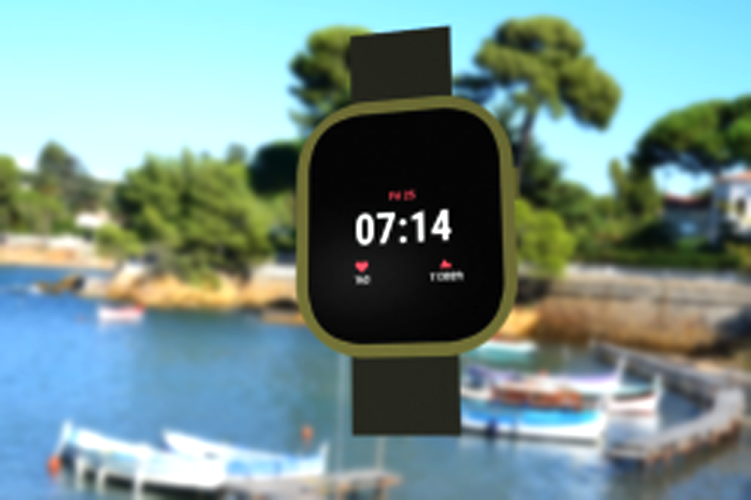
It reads {"hour": 7, "minute": 14}
